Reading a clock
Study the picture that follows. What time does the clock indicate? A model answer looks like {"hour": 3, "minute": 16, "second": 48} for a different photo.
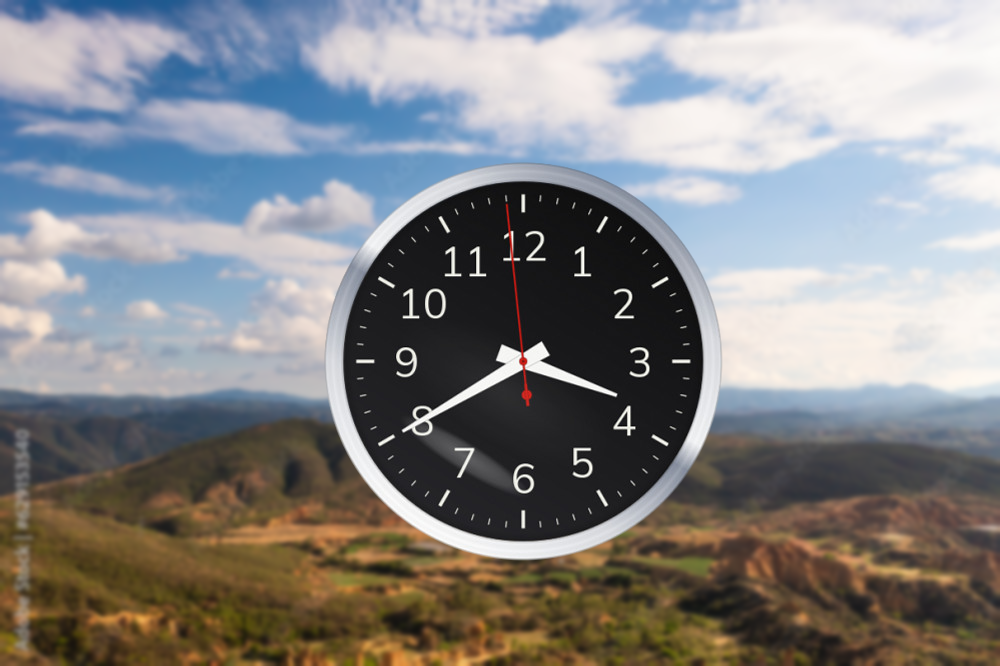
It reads {"hour": 3, "minute": 39, "second": 59}
